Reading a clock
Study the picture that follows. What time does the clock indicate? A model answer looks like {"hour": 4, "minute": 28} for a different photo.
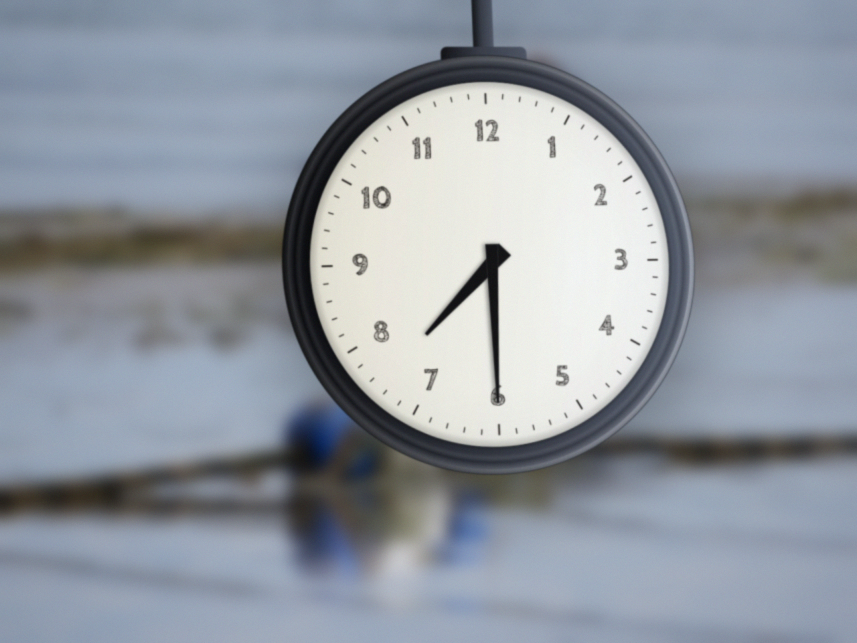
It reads {"hour": 7, "minute": 30}
